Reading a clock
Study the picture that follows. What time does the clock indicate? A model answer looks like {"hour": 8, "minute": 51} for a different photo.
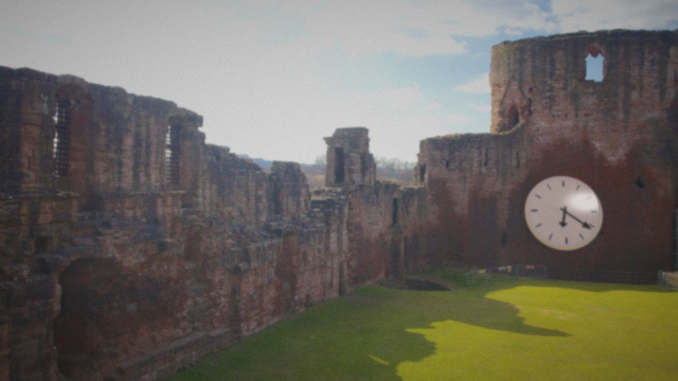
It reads {"hour": 6, "minute": 21}
